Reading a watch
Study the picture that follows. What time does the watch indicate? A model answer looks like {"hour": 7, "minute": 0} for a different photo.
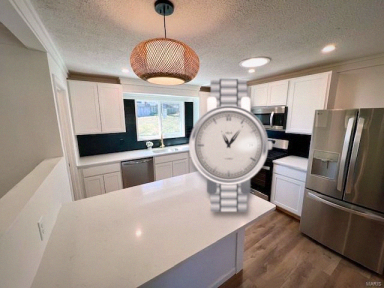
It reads {"hour": 11, "minute": 6}
